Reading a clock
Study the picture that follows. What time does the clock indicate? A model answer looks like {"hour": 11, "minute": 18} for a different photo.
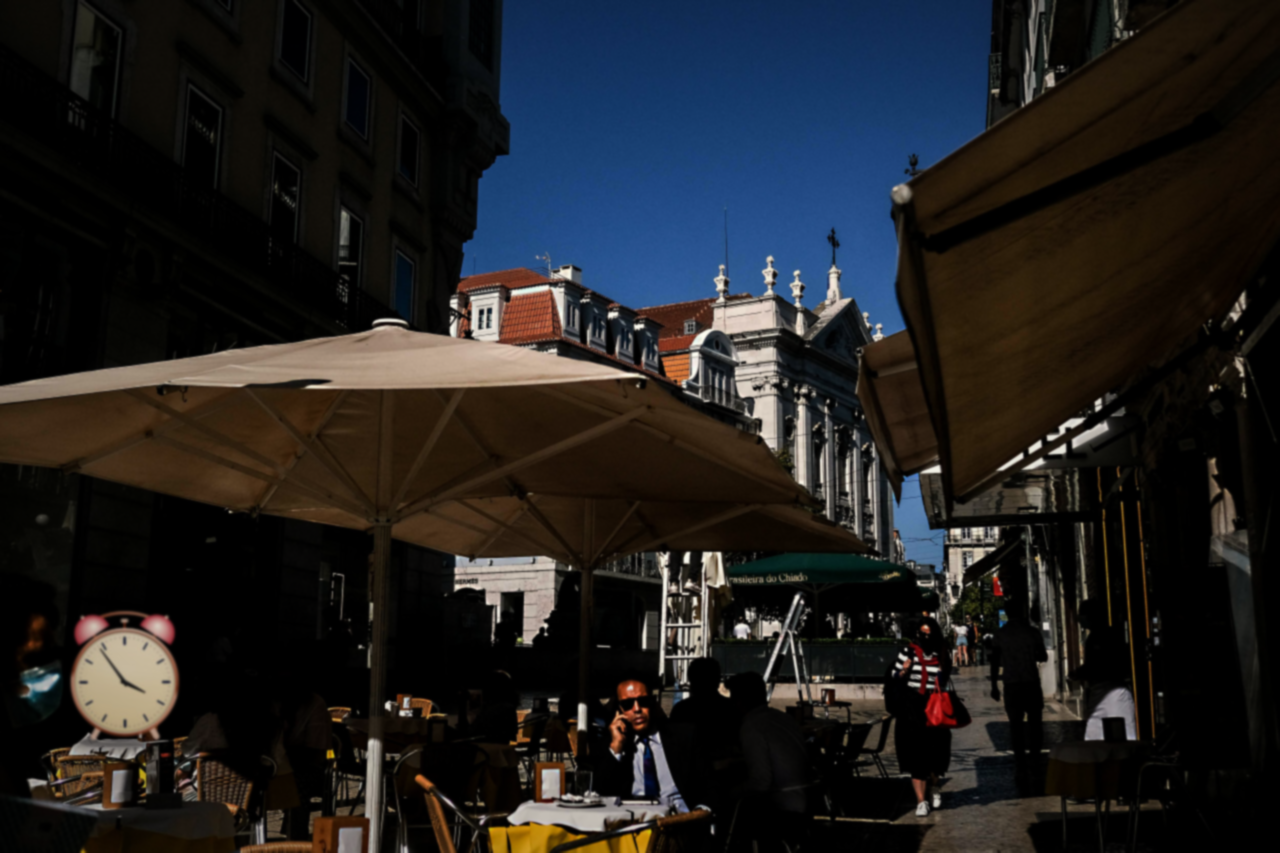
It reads {"hour": 3, "minute": 54}
